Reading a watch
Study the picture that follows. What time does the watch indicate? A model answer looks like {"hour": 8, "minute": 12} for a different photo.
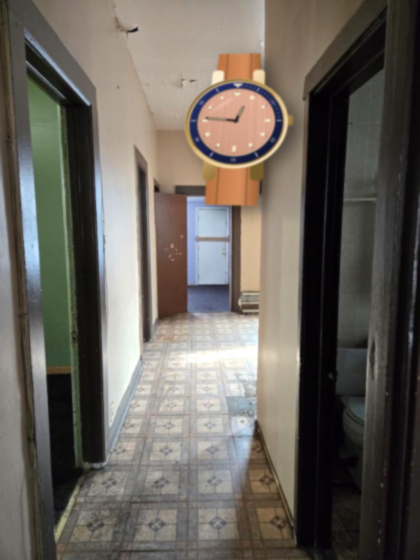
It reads {"hour": 12, "minute": 46}
